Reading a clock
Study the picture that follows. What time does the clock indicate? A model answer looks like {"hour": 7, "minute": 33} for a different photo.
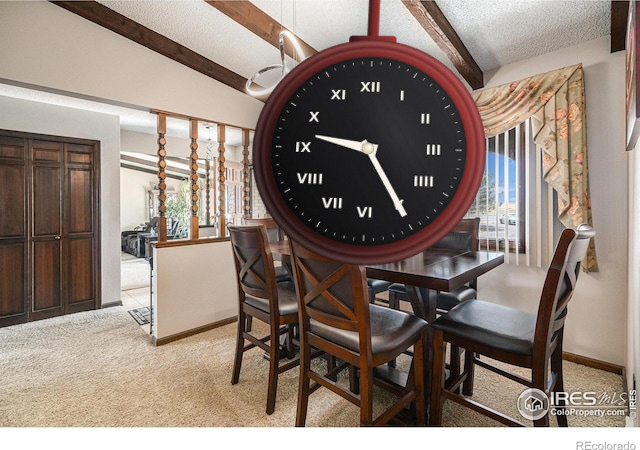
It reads {"hour": 9, "minute": 25}
